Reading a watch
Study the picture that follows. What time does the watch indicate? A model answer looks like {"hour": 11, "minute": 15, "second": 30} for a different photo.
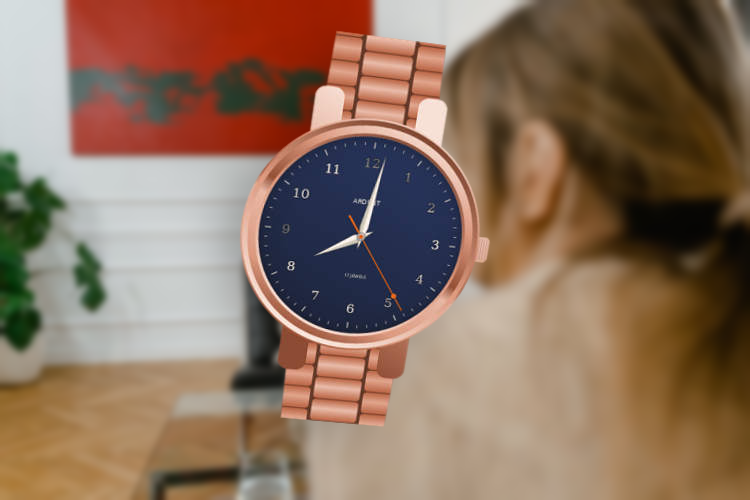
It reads {"hour": 8, "minute": 1, "second": 24}
